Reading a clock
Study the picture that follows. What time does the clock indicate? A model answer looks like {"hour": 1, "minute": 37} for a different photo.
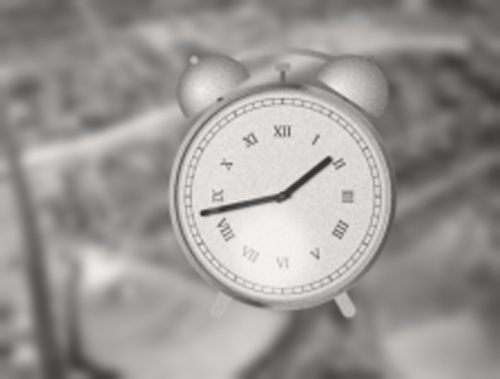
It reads {"hour": 1, "minute": 43}
